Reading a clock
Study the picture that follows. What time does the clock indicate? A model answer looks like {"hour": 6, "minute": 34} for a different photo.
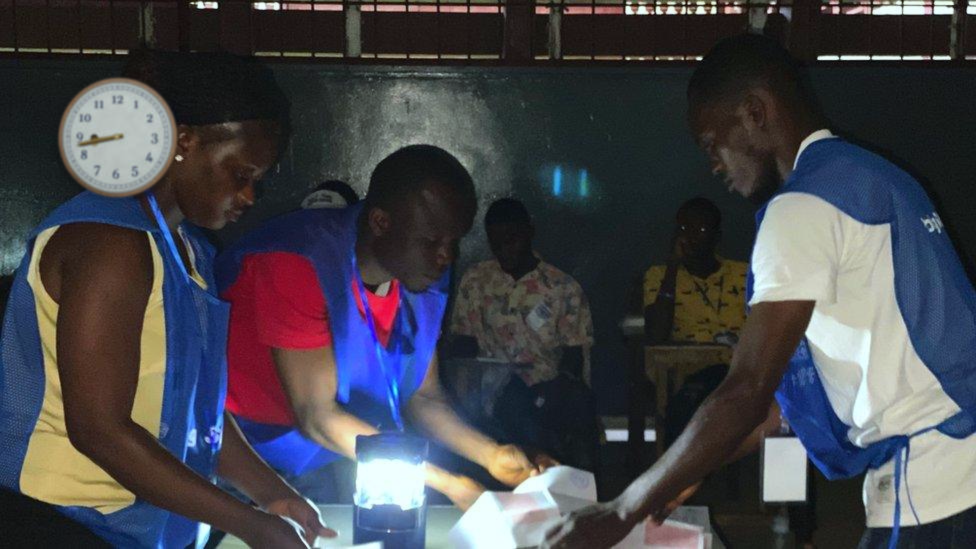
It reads {"hour": 8, "minute": 43}
